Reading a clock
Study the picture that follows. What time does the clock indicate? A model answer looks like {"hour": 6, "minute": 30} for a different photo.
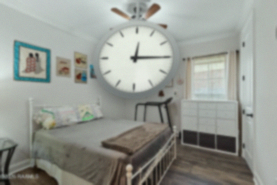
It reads {"hour": 12, "minute": 15}
